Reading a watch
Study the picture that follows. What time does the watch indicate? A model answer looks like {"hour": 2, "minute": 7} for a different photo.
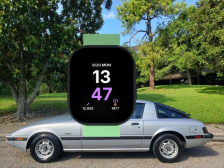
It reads {"hour": 13, "minute": 47}
